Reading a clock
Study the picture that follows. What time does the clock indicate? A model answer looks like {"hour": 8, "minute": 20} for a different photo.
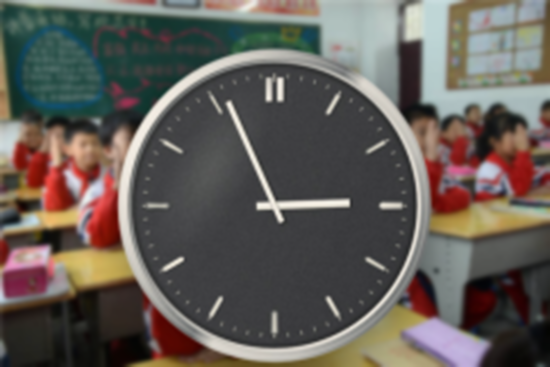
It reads {"hour": 2, "minute": 56}
